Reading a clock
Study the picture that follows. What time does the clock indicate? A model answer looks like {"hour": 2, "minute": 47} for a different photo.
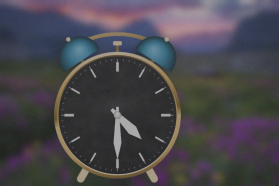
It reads {"hour": 4, "minute": 30}
